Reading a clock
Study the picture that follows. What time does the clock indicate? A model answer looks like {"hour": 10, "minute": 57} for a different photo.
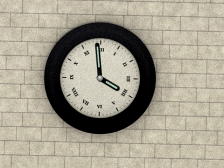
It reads {"hour": 3, "minute": 59}
